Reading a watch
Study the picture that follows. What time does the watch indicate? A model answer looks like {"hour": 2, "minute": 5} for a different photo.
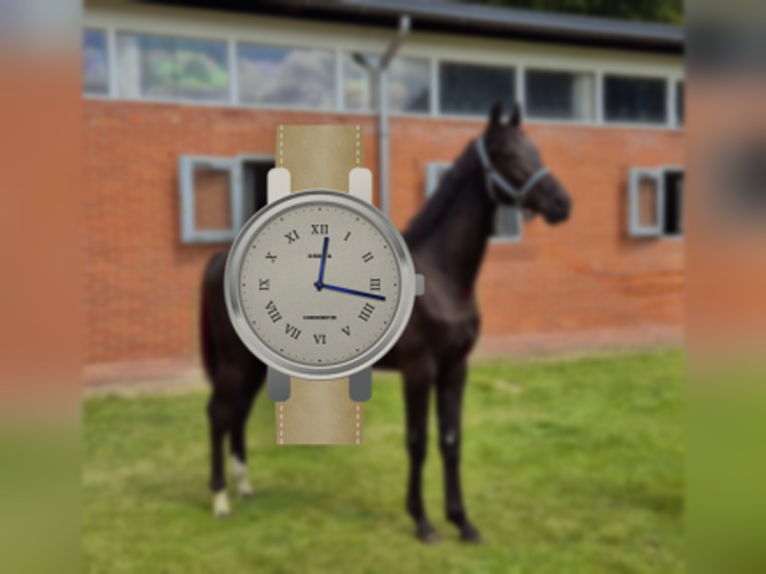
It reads {"hour": 12, "minute": 17}
